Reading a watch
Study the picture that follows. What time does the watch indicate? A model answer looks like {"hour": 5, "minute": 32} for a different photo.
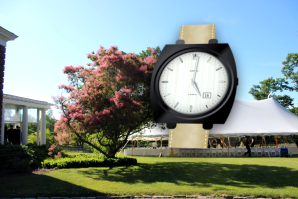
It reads {"hour": 5, "minute": 1}
